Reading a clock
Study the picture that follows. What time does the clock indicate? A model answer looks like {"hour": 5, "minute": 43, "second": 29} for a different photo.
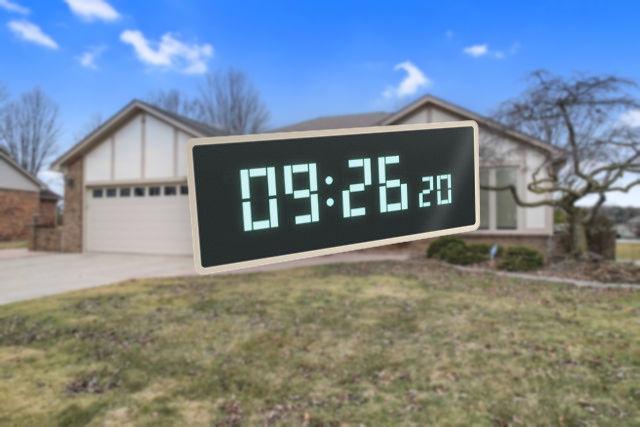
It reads {"hour": 9, "minute": 26, "second": 20}
